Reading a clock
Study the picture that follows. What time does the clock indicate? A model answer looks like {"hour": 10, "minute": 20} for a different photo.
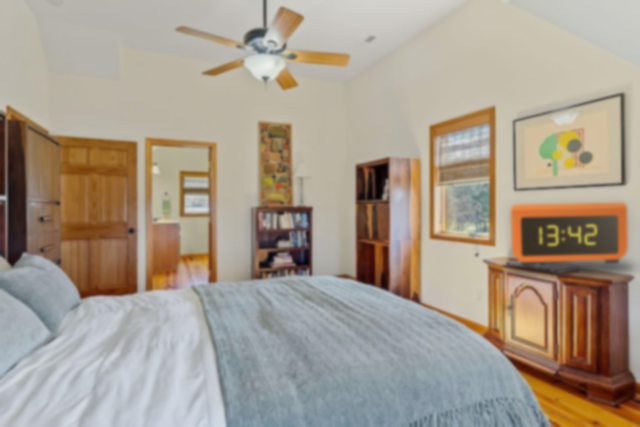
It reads {"hour": 13, "minute": 42}
